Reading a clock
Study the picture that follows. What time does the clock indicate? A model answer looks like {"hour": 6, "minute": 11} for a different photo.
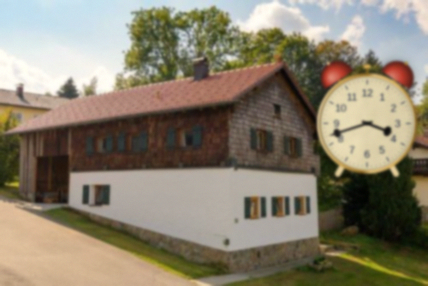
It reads {"hour": 3, "minute": 42}
